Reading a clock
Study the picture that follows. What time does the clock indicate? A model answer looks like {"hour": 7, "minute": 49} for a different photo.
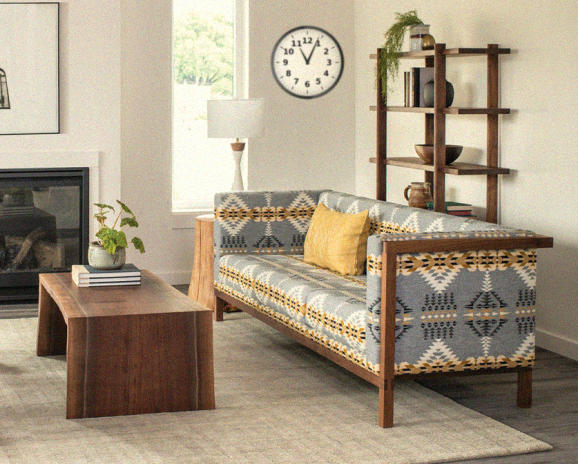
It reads {"hour": 11, "minute": 4}
